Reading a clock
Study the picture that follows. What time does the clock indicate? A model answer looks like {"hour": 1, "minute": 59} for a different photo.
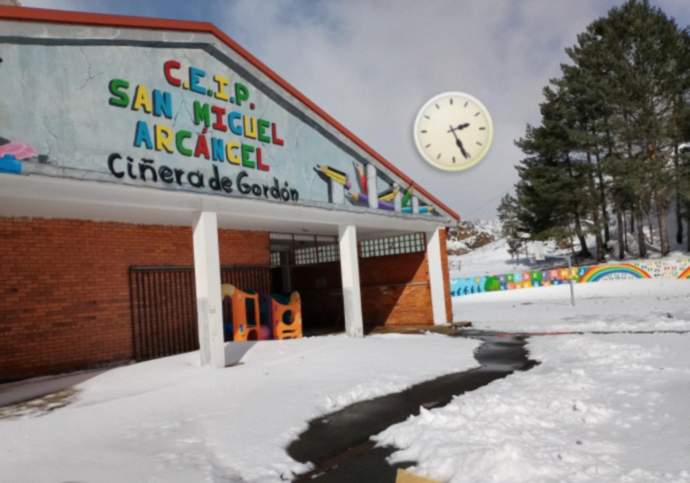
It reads {"hour": 2, "minute": 26}
